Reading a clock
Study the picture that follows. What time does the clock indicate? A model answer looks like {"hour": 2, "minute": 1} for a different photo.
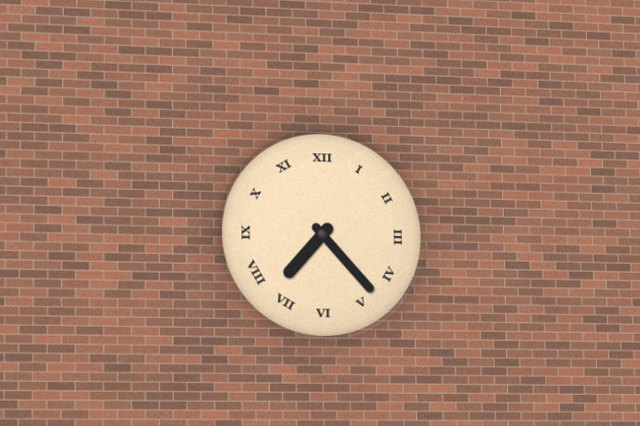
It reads {"hour": 7, "minute": 23}
